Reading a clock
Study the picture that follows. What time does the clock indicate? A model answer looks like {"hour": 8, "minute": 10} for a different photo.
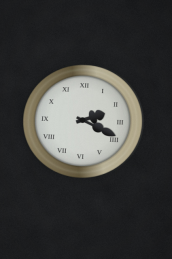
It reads {"hour": 2, "minute": 19}
